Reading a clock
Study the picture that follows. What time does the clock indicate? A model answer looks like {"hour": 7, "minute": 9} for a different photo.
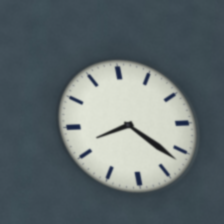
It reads {"hour": 8, "minute": 22}
